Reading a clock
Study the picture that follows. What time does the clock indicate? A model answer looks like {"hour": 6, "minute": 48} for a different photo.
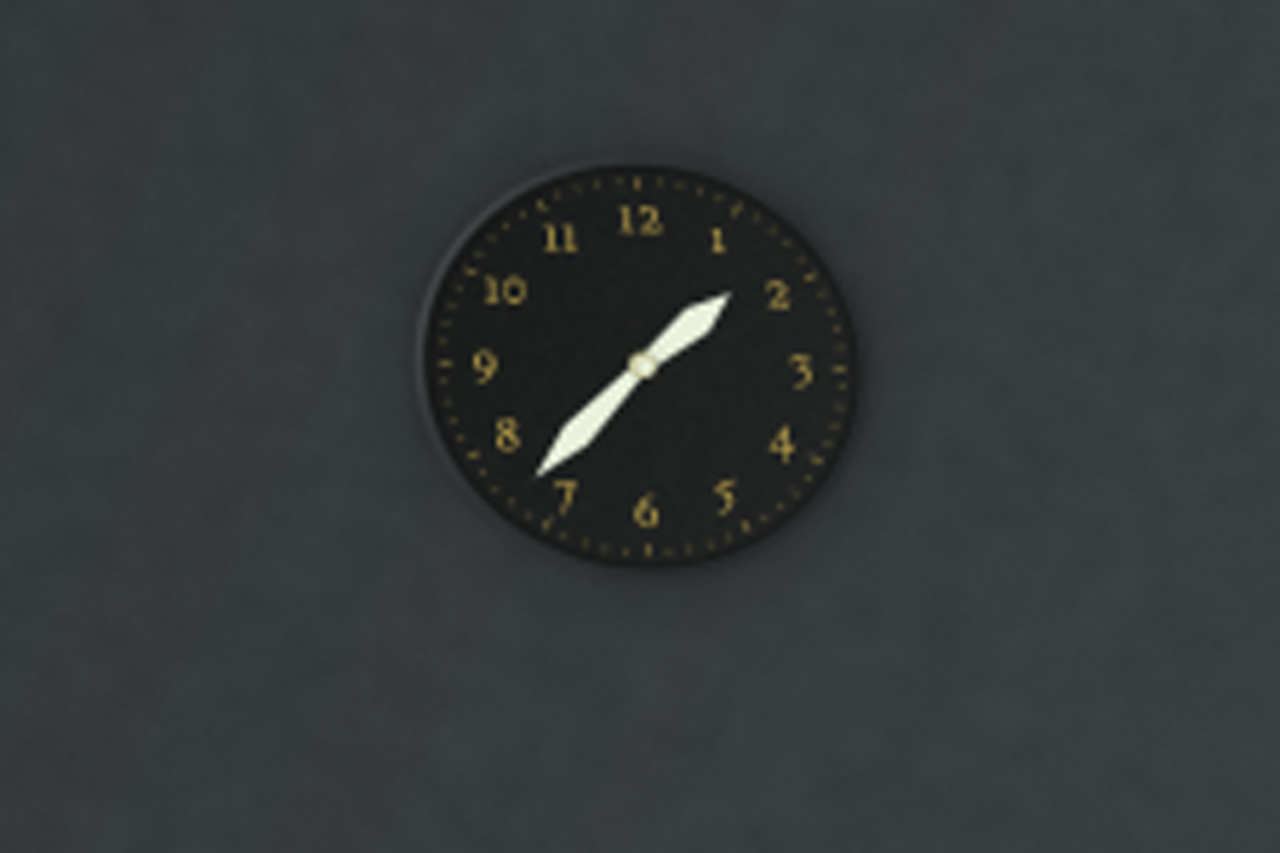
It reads {"hour": 1, "minute": 37}
